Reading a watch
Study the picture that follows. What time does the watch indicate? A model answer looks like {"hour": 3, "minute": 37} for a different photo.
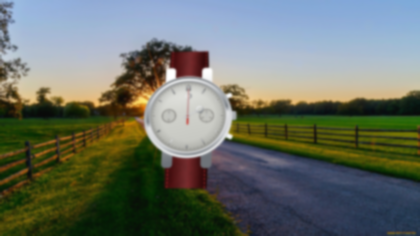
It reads {"hour": 2, "minute": 0}
